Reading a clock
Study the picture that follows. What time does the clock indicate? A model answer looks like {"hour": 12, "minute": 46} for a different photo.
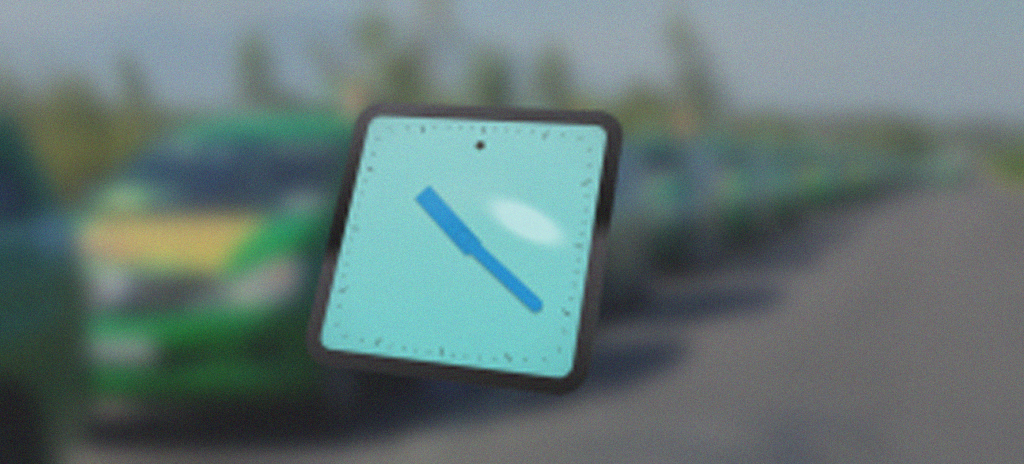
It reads {"hour": 10, "minute": 21}
